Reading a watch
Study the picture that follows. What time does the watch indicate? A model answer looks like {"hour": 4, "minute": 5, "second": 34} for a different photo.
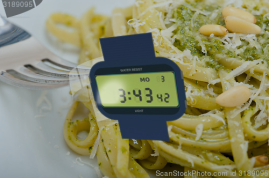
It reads {"hour": 3, "minute": 43, "second": 42}
